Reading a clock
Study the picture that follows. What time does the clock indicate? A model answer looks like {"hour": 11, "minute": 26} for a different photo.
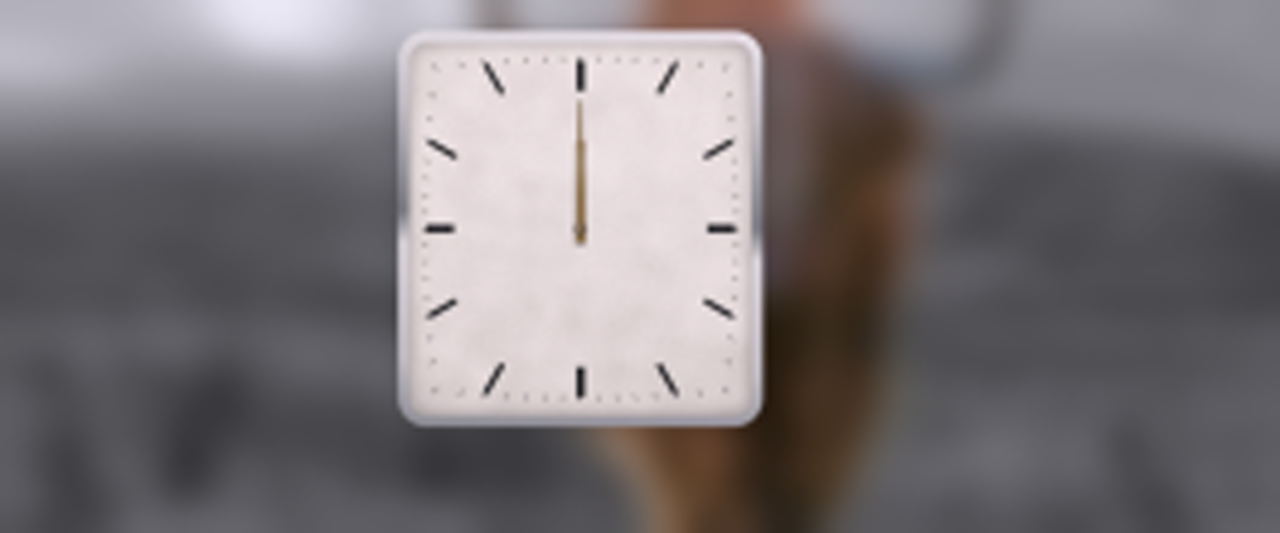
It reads {"hour": 12, "minute": 0}
